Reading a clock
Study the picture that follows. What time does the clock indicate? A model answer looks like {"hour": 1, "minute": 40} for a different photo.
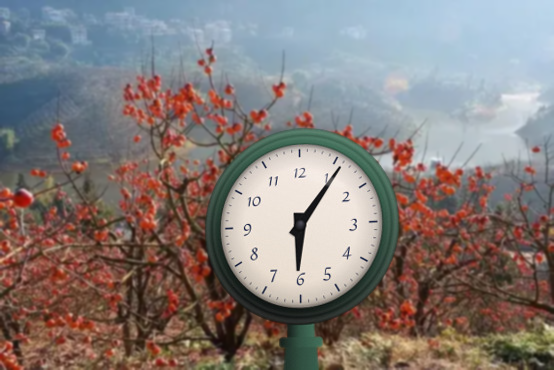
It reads {"hour": 6, "minute": 6}
